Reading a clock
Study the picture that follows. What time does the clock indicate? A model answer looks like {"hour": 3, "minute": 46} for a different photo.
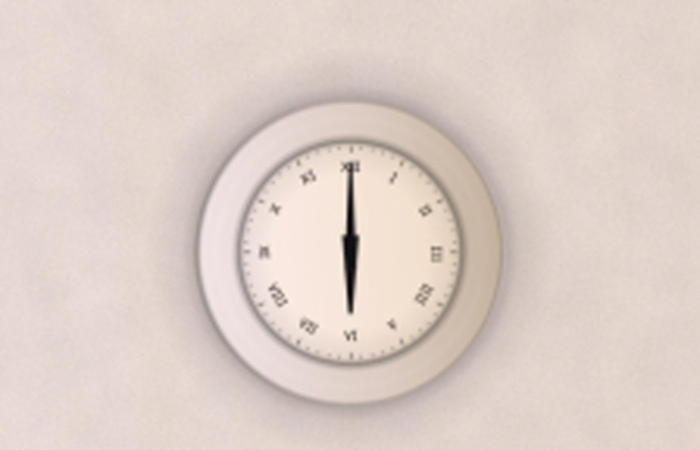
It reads {"hour": 6, "minute": 0}
